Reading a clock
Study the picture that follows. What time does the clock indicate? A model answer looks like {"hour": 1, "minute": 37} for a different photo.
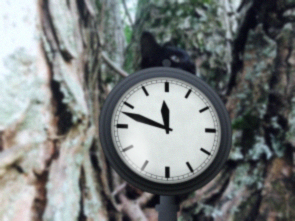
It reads {"hour": 11, "minute": 48}
